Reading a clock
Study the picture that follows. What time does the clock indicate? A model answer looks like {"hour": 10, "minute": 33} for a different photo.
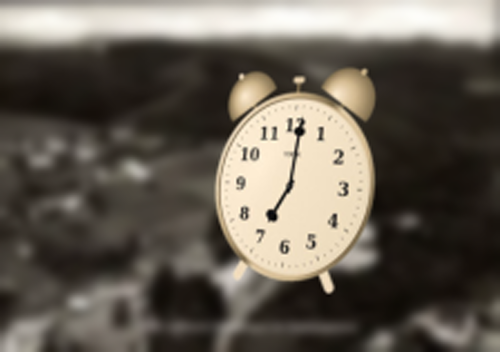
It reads {"hour": 7, "minute": 1}
